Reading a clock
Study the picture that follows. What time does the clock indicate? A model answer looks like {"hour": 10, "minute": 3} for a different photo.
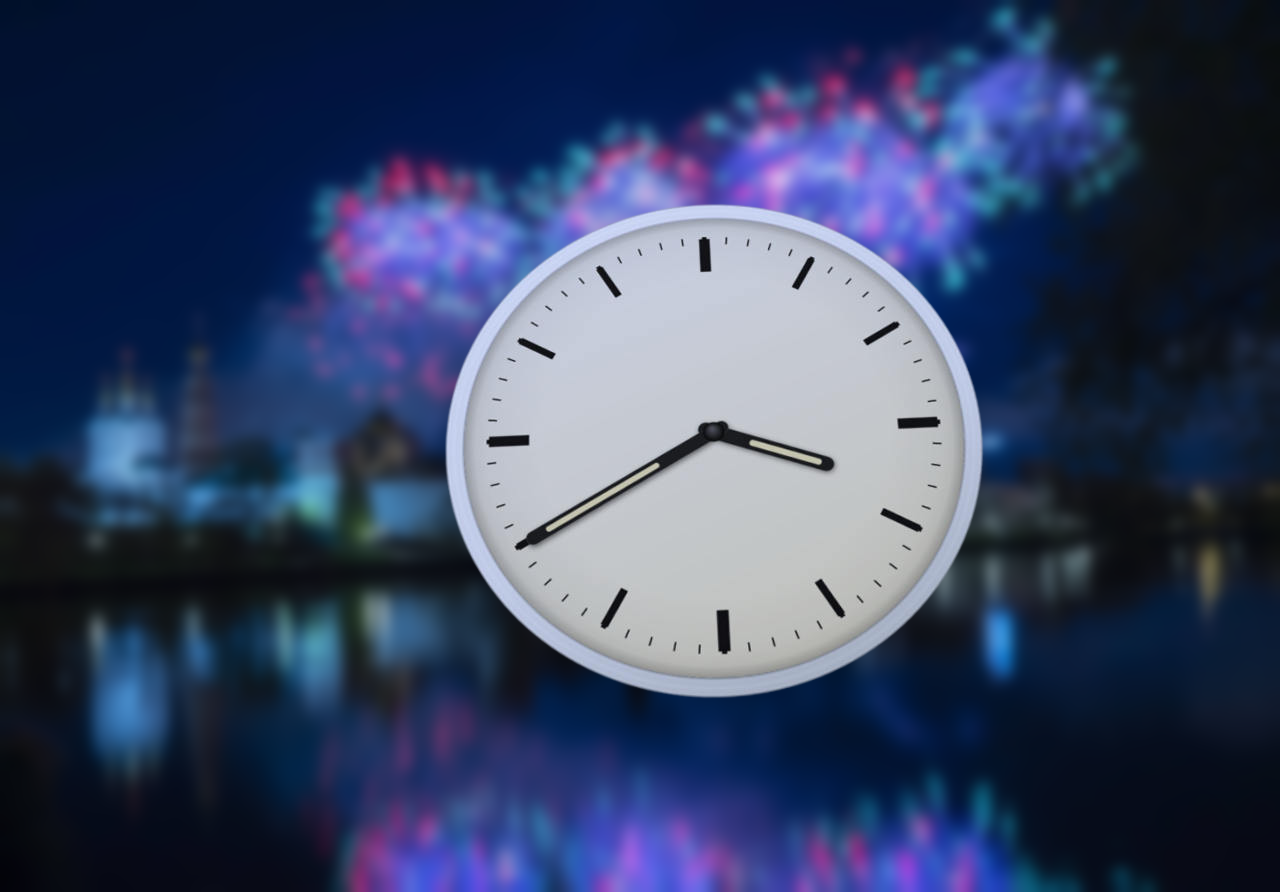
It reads {"hour": 3, "minute": 40}
